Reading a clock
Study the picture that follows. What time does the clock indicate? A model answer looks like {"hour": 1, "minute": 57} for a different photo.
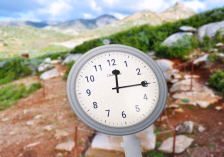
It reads {"hour": 12, "minute": 15}
